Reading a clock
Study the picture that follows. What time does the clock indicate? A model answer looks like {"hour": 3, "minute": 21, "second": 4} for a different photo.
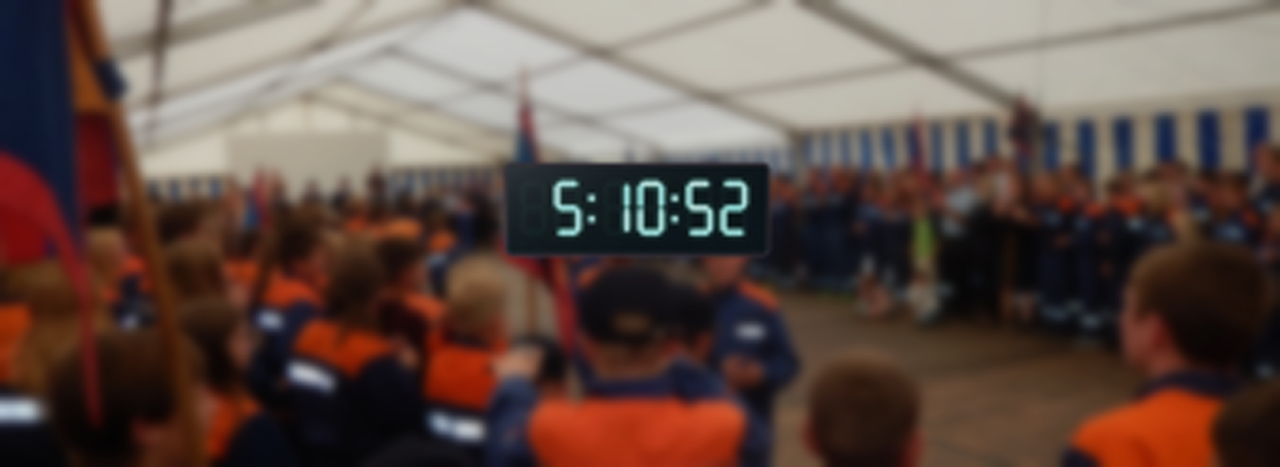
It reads {"hour": 5, "minute": 10, "second": 52}
